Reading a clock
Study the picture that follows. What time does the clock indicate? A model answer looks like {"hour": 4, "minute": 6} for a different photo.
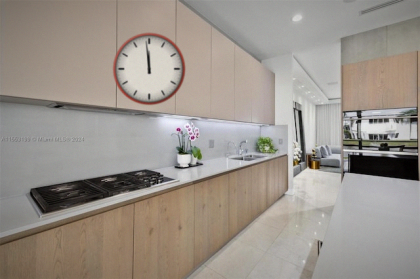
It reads {"hour": 11, "minute": 59}
